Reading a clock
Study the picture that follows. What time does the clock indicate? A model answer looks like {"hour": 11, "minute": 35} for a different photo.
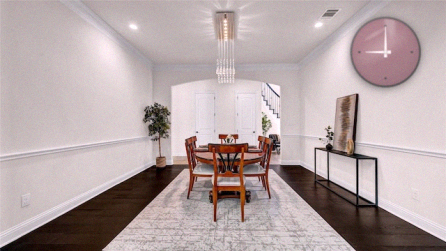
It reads {"hour": 9, "minute": 0}
